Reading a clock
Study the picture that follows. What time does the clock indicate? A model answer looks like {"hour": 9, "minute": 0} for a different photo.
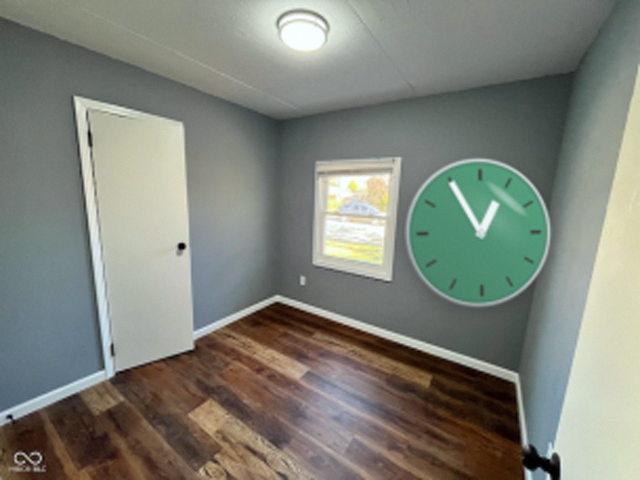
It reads {"hour": 12, "minute": 55}
